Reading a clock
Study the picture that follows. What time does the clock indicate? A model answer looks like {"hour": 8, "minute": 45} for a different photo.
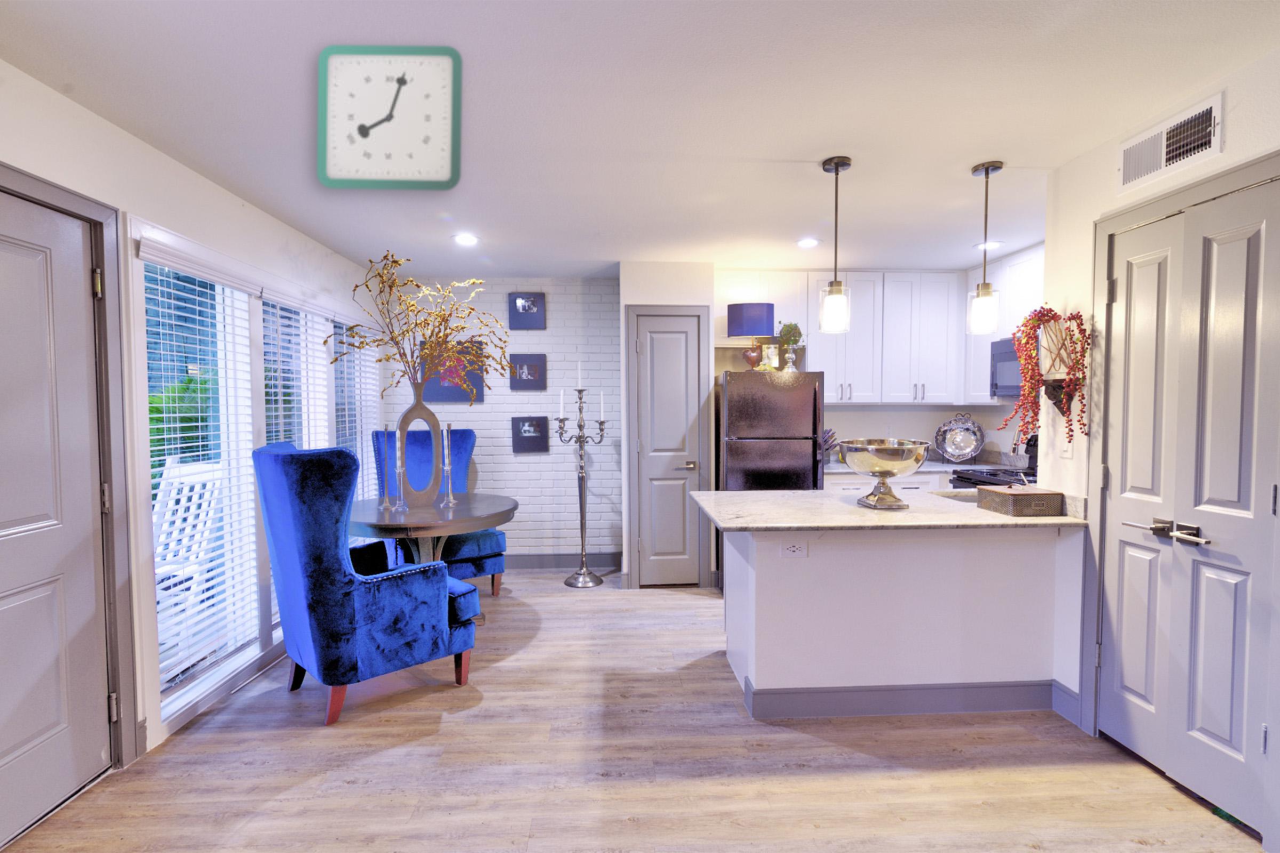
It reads {"hour": 8, "minute": 3}
